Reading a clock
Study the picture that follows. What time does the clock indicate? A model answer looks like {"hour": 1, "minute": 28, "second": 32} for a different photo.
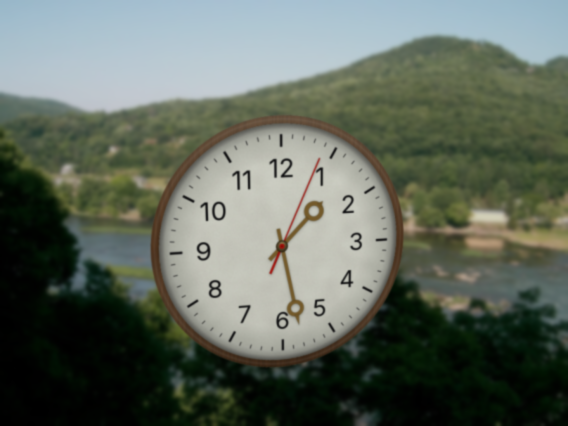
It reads {"hour": 1, "minute": 28, "second": 4}
